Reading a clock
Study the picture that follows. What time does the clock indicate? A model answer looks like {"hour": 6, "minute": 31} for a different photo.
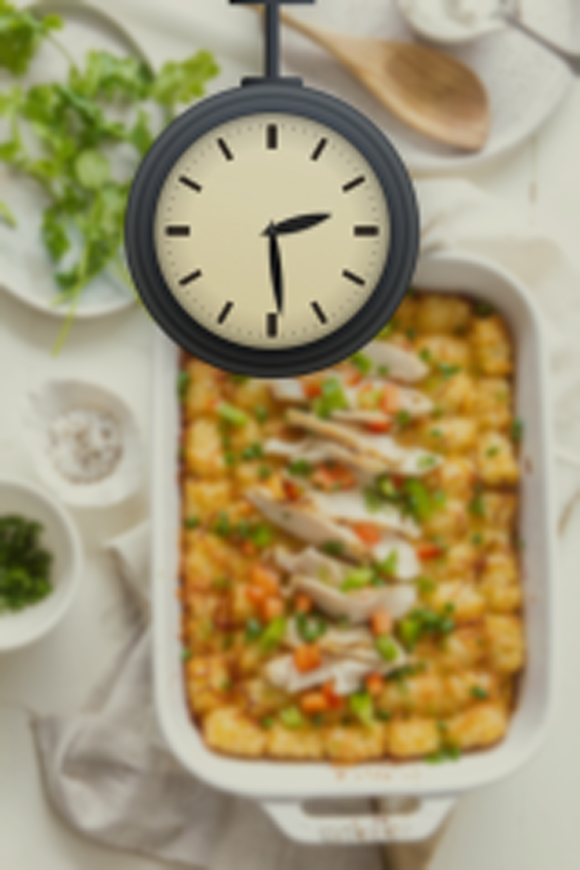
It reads {"hour": 2, "minute": 29}
